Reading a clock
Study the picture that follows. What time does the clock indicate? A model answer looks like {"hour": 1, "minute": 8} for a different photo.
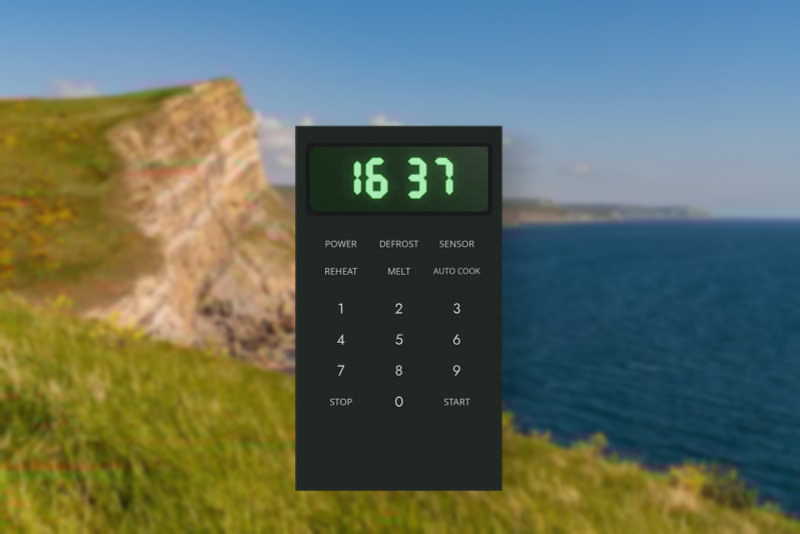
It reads {"hour": 16, "minute": 37}
